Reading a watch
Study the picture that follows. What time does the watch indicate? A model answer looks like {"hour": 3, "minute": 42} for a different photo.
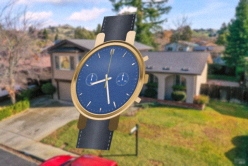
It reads {"hour": 8, "minute": 27}
